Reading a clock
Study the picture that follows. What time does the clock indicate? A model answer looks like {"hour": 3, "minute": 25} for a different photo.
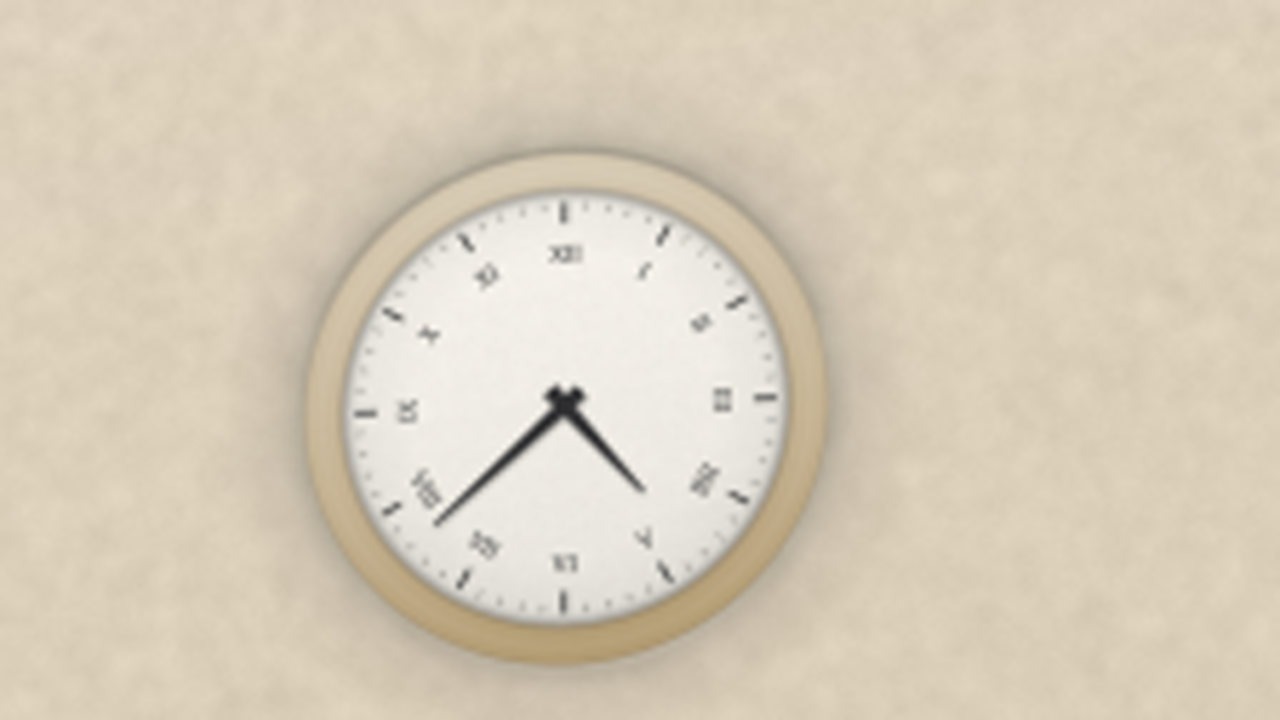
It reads {"hour": 4, "minute": 38}
